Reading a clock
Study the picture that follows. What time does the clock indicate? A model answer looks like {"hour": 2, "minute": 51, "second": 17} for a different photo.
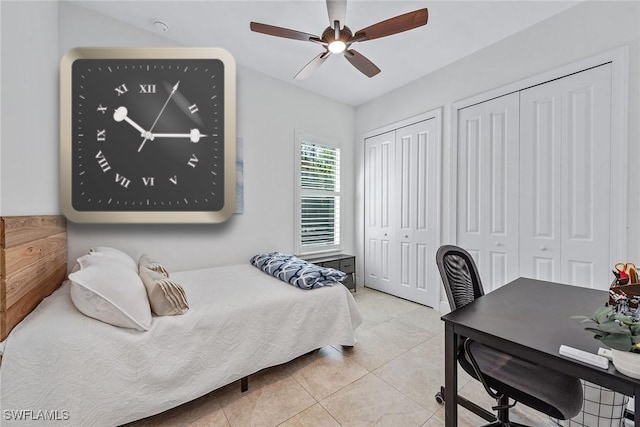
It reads {"hour": 10, "minute": 15, "second": 5}
